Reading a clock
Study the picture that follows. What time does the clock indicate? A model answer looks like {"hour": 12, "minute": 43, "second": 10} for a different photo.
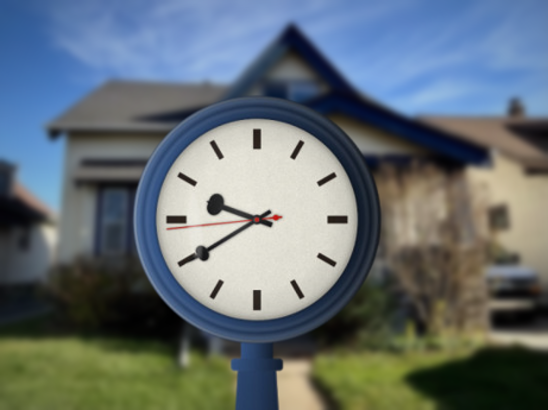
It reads {"hour": 9, "minute": 39, "second": 44}
